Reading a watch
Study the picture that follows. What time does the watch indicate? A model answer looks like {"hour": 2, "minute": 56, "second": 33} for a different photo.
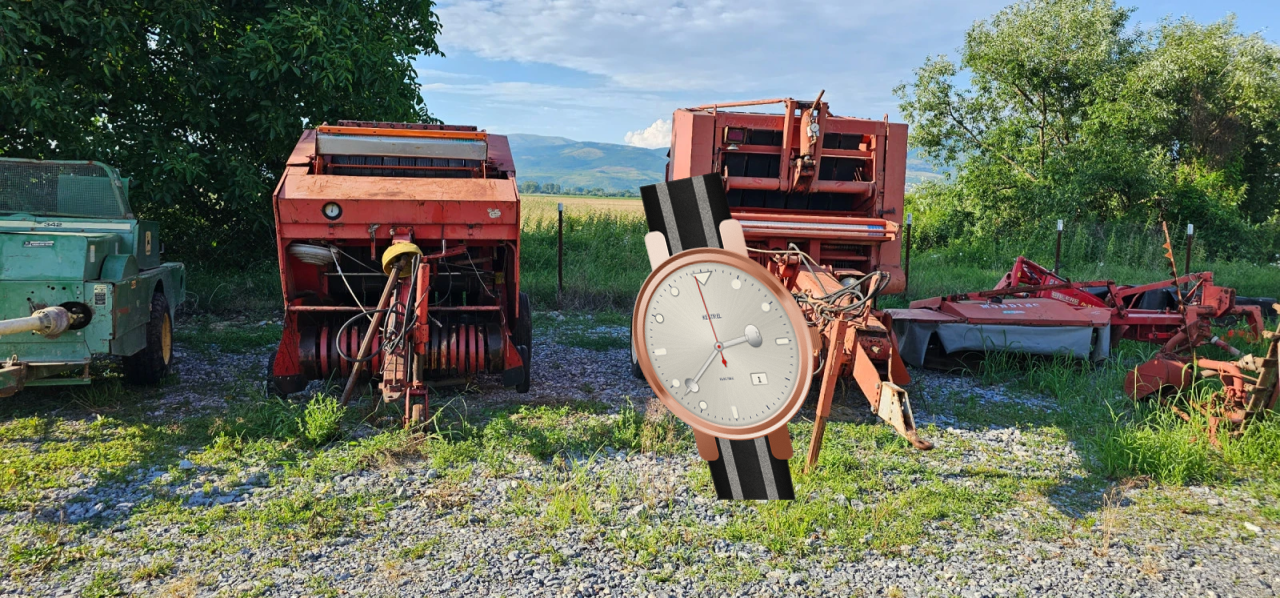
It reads {"hour": 2, "minute": 37, "second": 59}
